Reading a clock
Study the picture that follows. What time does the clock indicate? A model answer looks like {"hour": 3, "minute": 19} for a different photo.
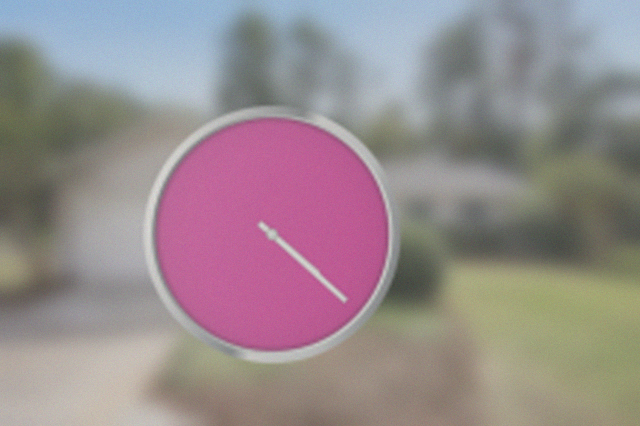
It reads {"hour": 4, "minute": 22}
